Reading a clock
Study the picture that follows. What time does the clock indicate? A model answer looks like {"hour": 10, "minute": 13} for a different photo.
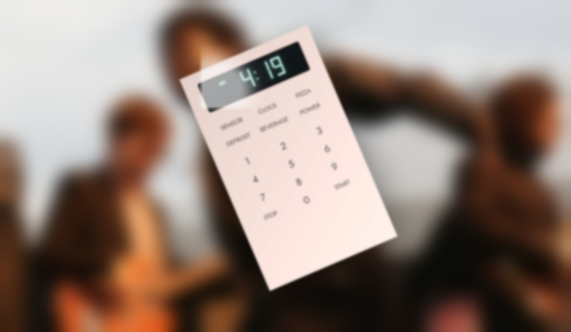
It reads {"hour": 4, "minute": 19}
